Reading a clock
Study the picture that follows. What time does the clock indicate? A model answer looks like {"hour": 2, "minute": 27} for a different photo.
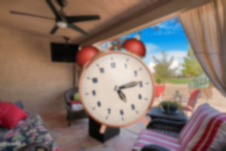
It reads {"hour": 5, "minute": 14}
